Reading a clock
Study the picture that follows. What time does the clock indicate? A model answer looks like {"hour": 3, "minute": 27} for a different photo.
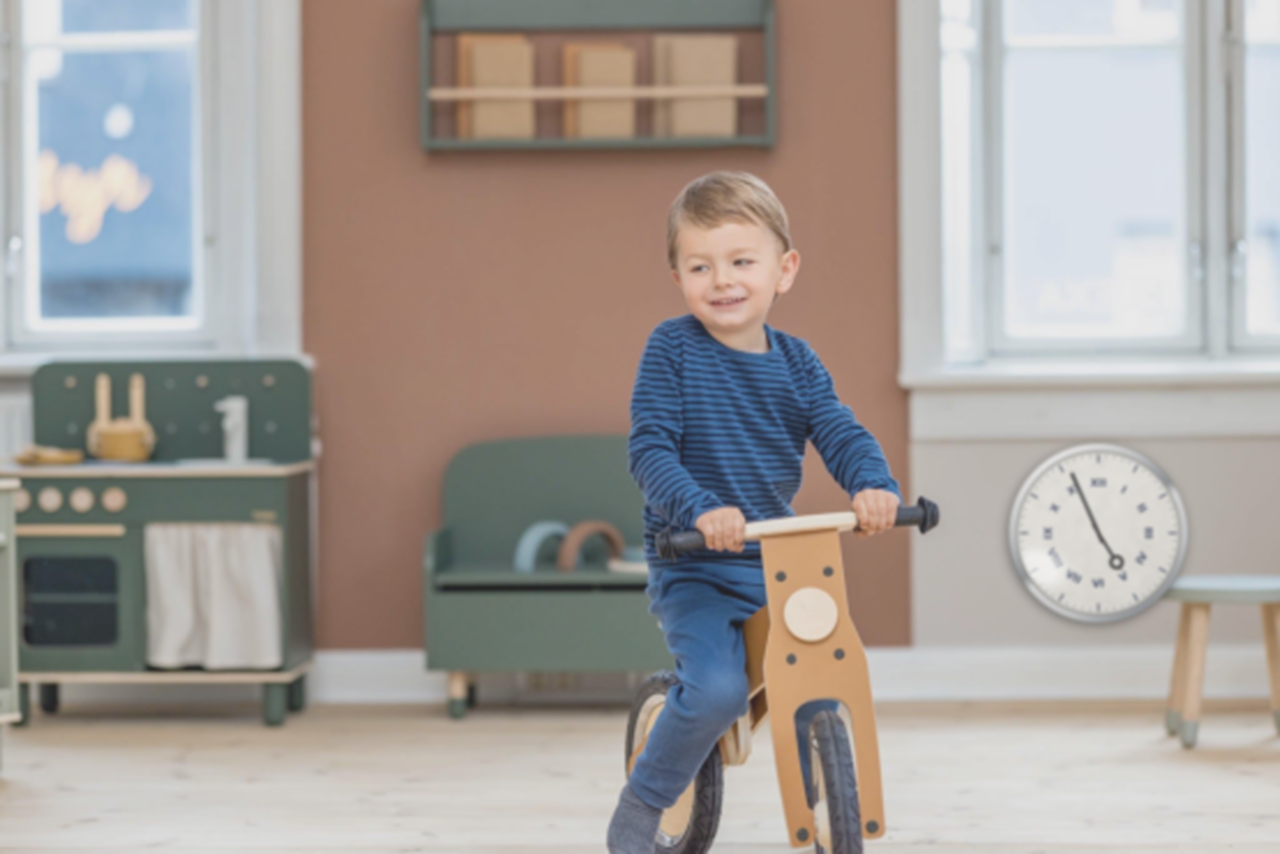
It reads {"hour": 4, "minute": 56}
